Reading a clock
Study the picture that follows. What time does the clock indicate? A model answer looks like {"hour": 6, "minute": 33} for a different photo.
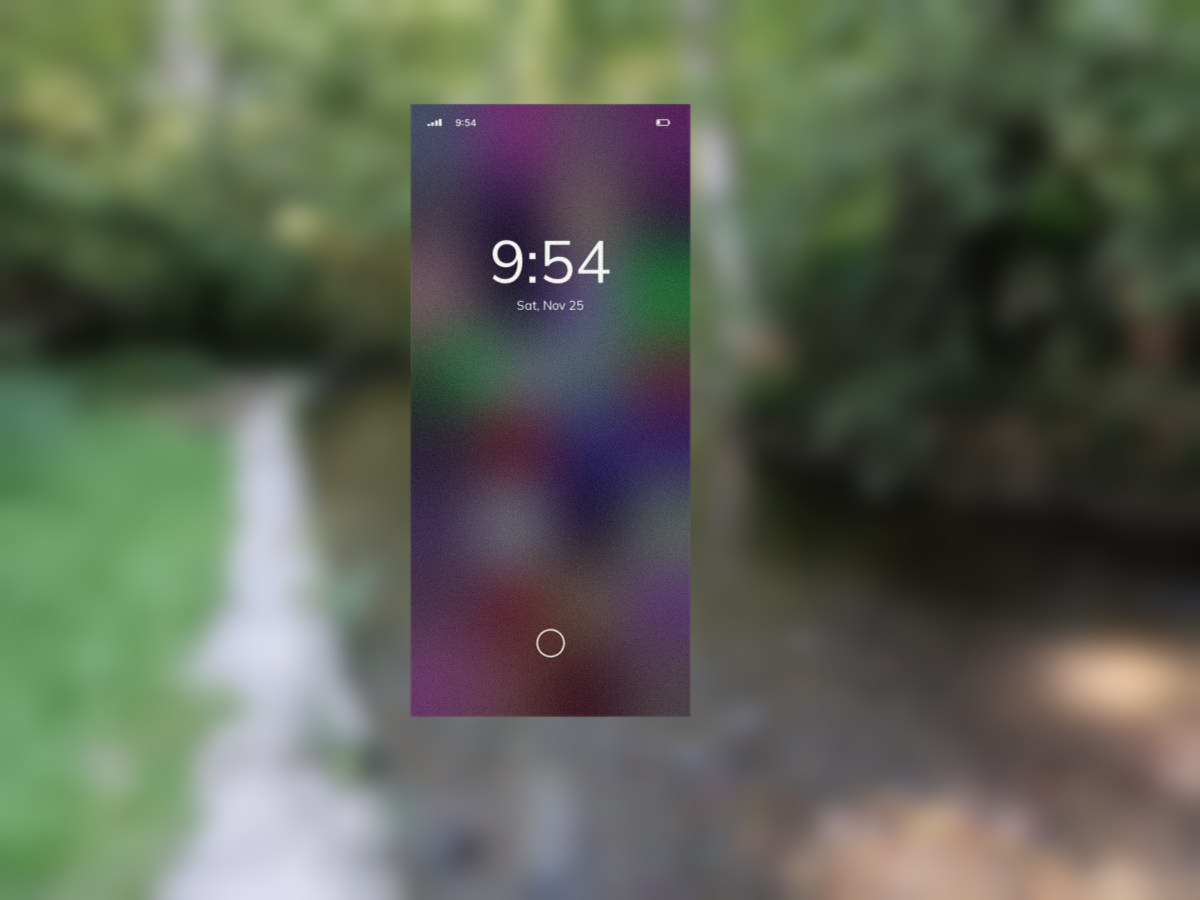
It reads {"hour": 9, "minute": 54}
